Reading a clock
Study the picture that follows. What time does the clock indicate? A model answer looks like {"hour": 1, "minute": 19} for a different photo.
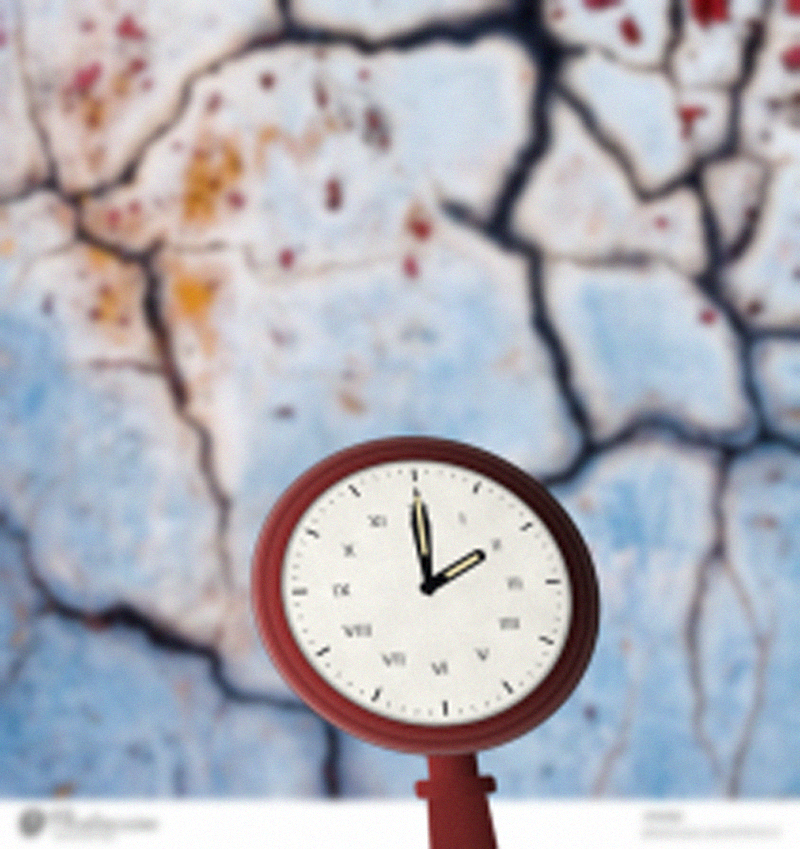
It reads {"hour": 2, "minute": 0}
